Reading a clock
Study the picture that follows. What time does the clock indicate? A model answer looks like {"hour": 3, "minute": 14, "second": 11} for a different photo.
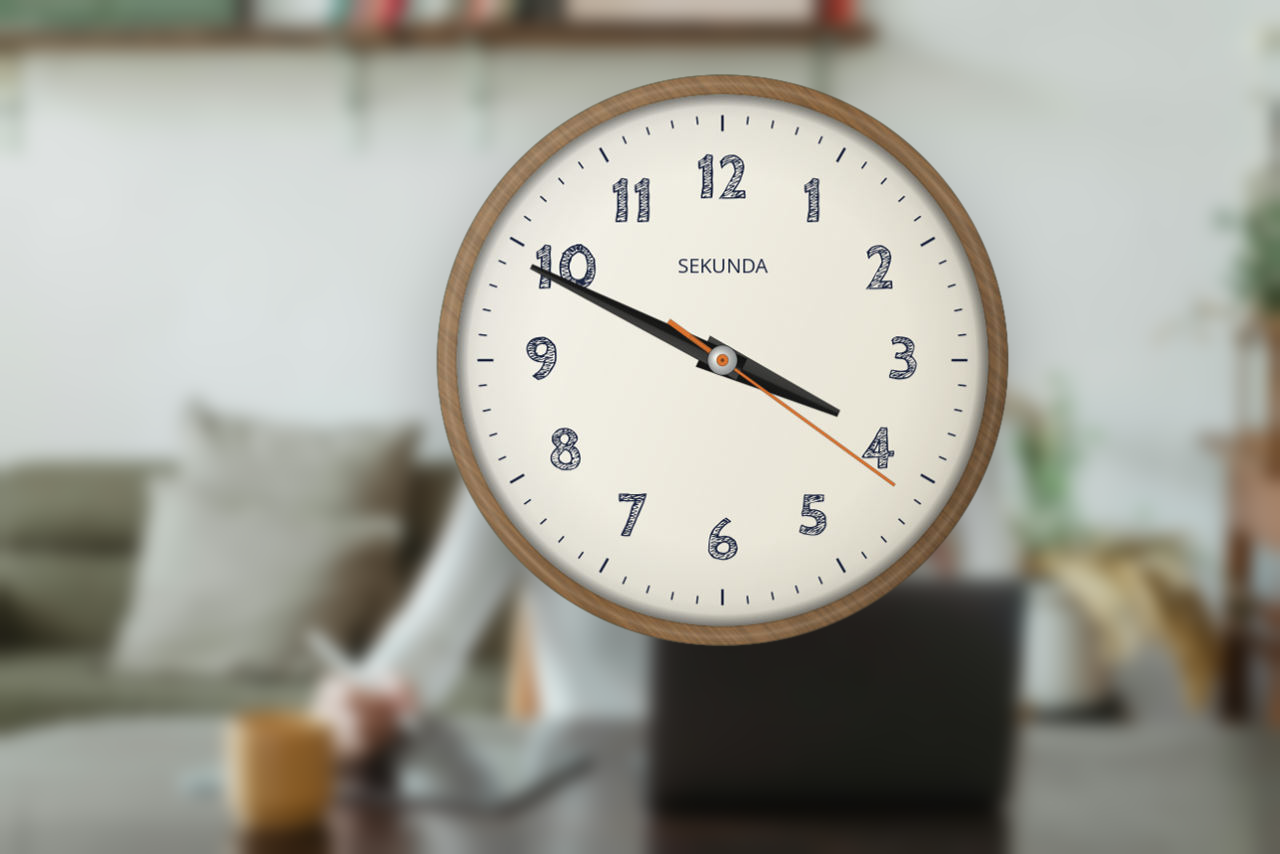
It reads {"hour": 3, "minute": 49, "second": 21}
